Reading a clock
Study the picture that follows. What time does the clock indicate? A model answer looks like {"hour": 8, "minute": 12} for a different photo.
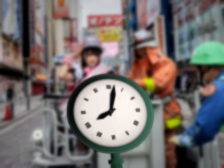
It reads {"hour": 8, "minute": 2}
